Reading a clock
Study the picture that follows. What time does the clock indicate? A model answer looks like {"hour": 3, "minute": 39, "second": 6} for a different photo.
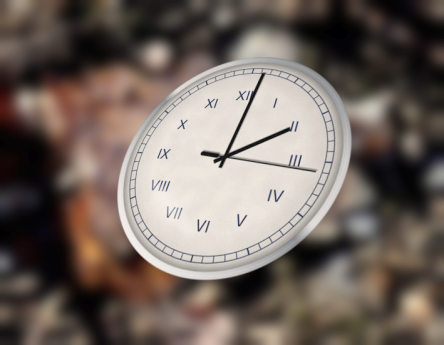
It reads {"hour": 2, "minute": 1, "second": 16}
